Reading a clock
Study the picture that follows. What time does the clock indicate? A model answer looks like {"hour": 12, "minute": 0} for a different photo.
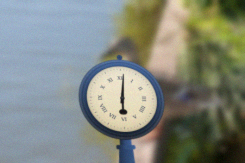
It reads {"hour": 6, "minute": 1}
